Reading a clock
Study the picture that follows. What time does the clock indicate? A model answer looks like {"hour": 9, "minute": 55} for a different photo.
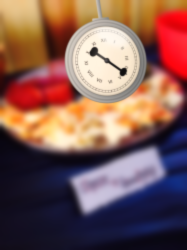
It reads {"hour": 10, "minute": 22}
